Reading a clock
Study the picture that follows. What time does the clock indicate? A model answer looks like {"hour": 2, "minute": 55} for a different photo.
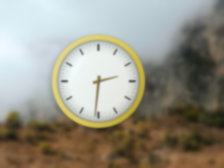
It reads {"hour": 2, "minute": 31}
